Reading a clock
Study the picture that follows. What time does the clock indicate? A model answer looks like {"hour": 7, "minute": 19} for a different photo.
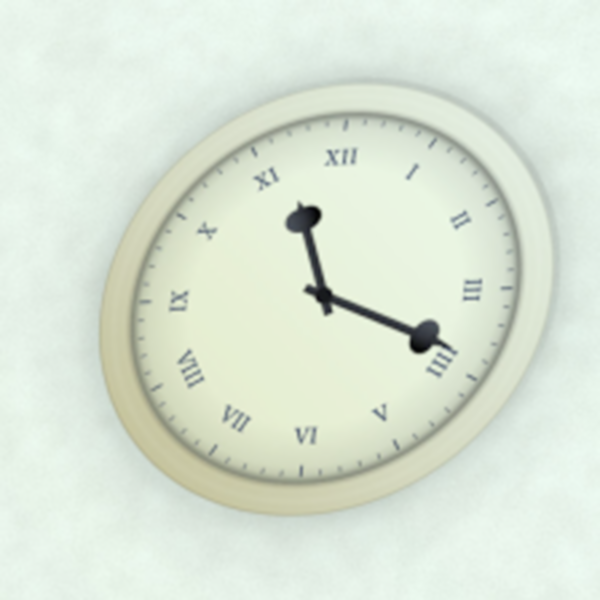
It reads {"hour": 11, "minute": 19}
